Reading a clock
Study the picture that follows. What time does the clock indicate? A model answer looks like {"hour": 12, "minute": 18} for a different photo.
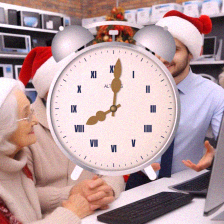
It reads {"hour": 8, "minute": 1}
